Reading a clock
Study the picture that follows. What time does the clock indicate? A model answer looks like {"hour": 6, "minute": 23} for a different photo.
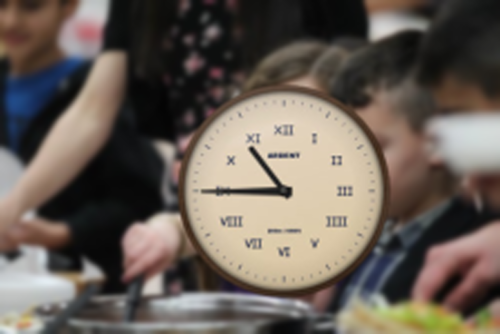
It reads {"hour": 10, "minute": 45}
